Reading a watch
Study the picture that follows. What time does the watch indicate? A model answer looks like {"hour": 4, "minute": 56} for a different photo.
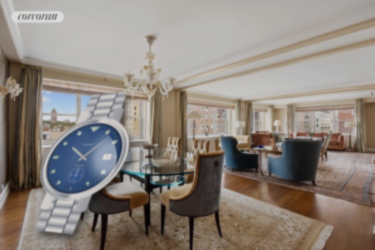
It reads {"hour": 10, "minute": 7}
